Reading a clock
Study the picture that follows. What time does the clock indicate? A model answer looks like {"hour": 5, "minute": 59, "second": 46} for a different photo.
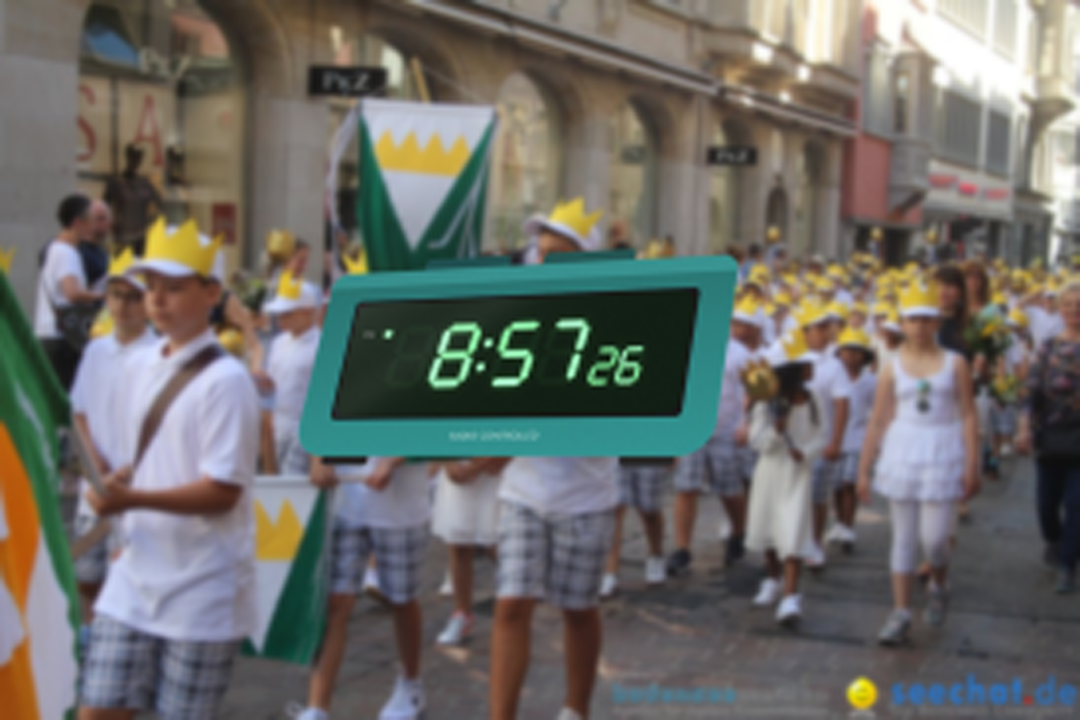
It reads {"hour": 8, "minute": 57, "second": 26}
